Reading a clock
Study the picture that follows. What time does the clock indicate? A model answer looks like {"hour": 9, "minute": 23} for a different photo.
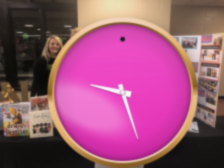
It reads {"hour": 9, "minute": 27}
